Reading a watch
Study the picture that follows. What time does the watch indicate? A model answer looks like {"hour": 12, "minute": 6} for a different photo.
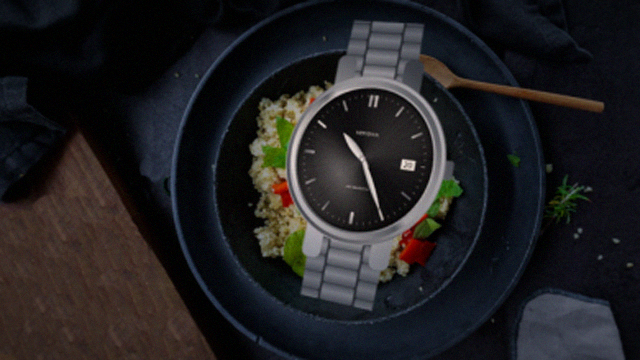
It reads {"hour": 10, "minute": 25}
